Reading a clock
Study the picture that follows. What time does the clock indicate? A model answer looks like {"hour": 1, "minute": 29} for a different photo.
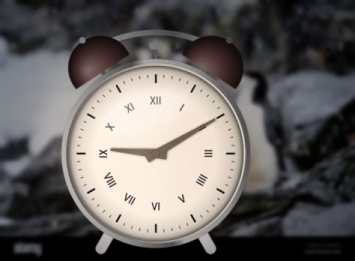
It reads {"hour": 9, "minute": 10}
